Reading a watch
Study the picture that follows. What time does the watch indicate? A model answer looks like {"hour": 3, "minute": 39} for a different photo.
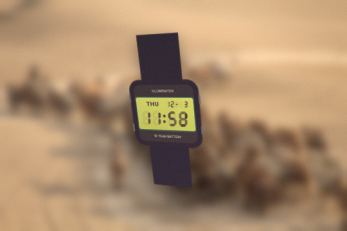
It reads {"hour": 11, "minute": 58}
